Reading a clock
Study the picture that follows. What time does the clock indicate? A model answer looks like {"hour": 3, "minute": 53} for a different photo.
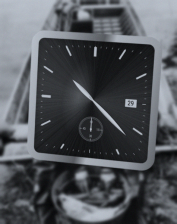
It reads {"hour": 10, "minute": 22}
